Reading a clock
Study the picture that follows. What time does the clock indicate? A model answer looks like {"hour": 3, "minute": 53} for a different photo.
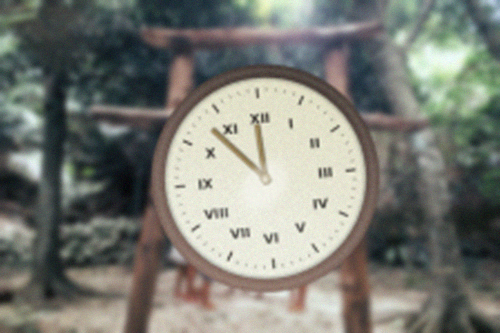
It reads {"hour": 11, "minute": 53}
